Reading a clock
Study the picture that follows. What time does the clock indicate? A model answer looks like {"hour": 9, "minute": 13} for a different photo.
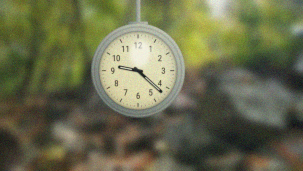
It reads {"hour": 9, "minute": 22}
